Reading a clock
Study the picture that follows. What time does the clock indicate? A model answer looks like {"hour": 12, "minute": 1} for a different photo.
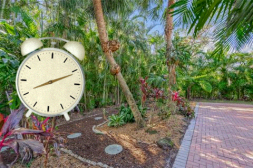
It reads {"hour": 8, "minute": 11}
